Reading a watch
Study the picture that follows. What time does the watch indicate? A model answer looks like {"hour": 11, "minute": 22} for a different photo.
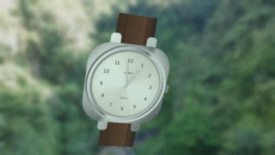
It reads {"hour": 12, "minute": 59}
